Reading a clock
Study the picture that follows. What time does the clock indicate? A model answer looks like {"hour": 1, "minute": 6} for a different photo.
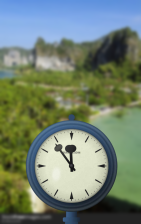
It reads {"hour": 11, "minute": 54}
